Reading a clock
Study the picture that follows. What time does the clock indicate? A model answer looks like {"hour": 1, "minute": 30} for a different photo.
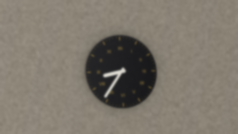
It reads {"hour": 8, "minute": 36}
